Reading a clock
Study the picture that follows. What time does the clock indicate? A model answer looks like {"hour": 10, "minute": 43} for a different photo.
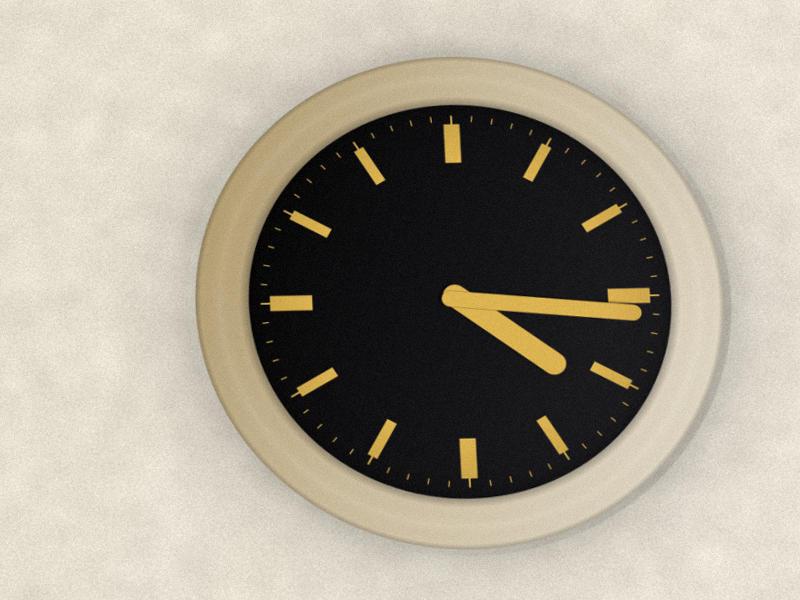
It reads {"hour": 4, "minute": 16}
